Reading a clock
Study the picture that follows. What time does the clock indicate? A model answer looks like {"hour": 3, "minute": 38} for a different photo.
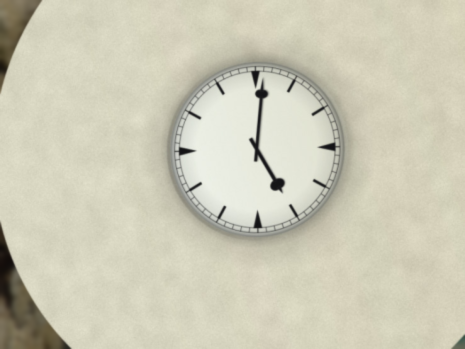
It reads {"hour": 5, "minute": 1}
